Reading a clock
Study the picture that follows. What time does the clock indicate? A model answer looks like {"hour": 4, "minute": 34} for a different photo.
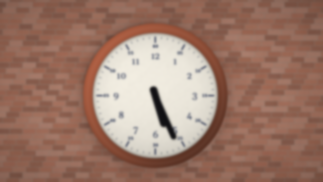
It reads {"hour": 5, "minute": 26}
